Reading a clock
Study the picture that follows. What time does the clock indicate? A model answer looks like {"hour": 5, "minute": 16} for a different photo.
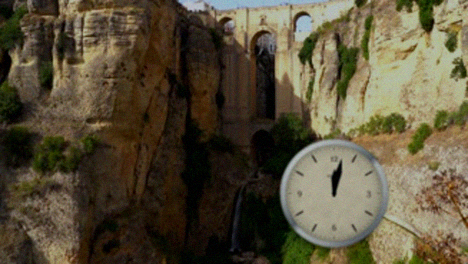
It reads {"hour": 12, "minute": 2}
